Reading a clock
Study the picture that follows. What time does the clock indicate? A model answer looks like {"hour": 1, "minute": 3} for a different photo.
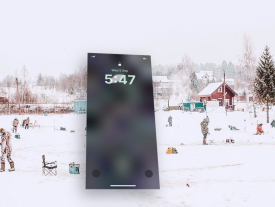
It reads {"hour": 5, "minute": 47}
